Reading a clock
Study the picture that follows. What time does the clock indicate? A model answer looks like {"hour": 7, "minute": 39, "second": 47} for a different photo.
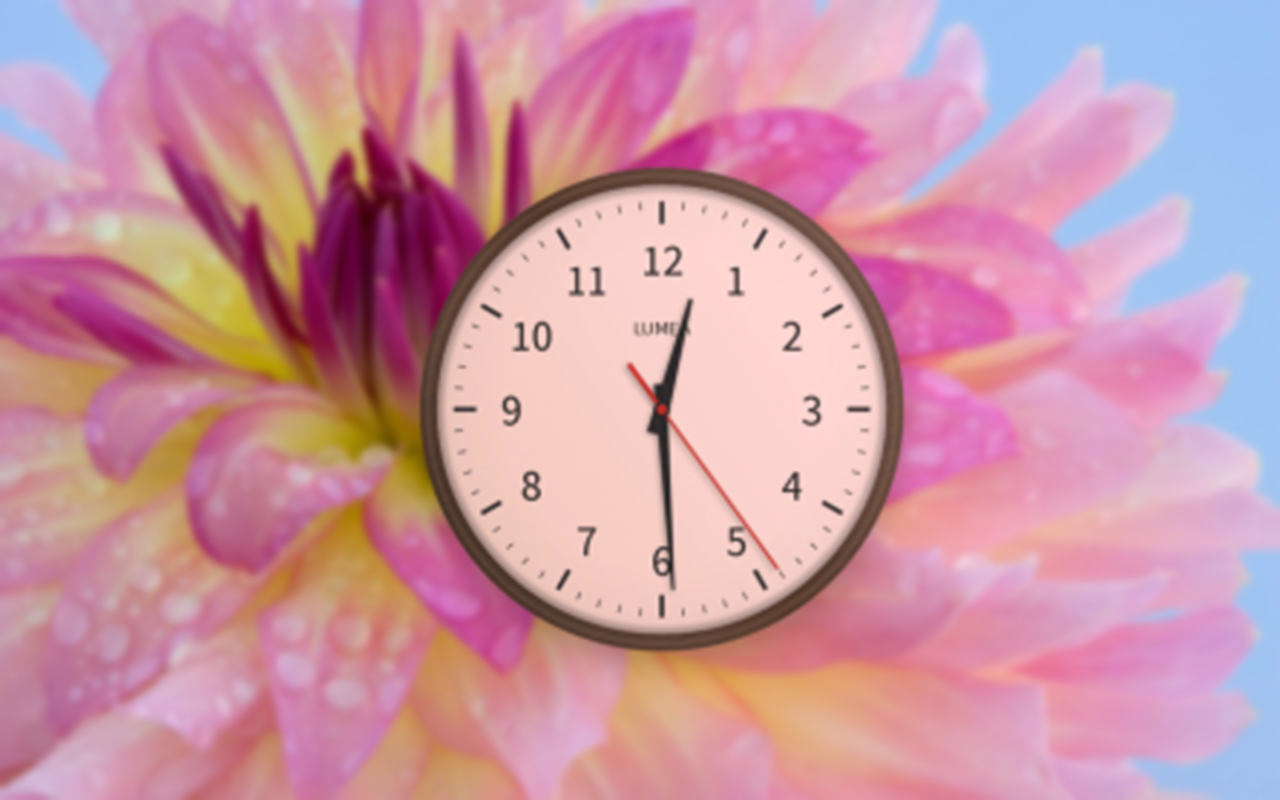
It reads {"hour": 12, "minute": 29, "second": 24}
